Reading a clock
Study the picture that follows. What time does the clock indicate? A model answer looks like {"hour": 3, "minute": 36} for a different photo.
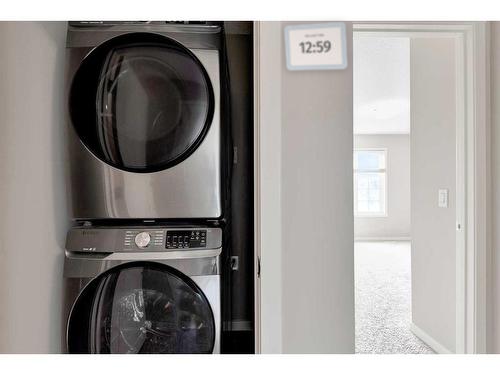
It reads {"hour": 12, "minute": 59}
